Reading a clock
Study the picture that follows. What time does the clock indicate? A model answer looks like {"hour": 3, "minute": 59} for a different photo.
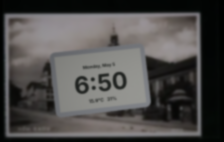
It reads {"hour": 6, "minute": 50}
